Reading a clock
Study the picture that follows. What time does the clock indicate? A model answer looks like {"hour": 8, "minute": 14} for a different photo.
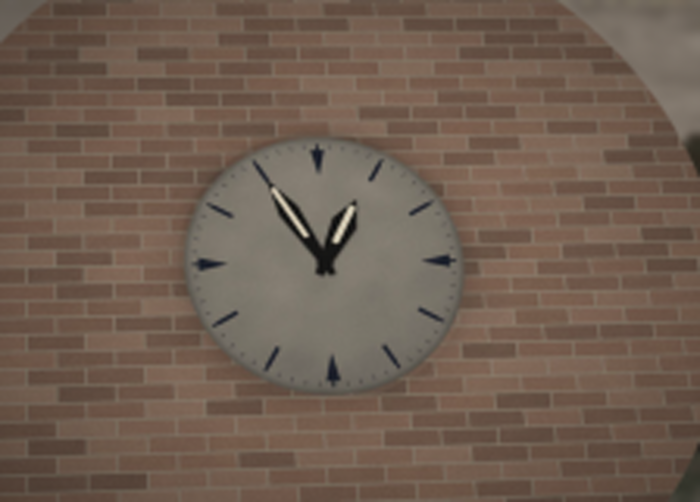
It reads {"hour": 12, "minute": 55}
